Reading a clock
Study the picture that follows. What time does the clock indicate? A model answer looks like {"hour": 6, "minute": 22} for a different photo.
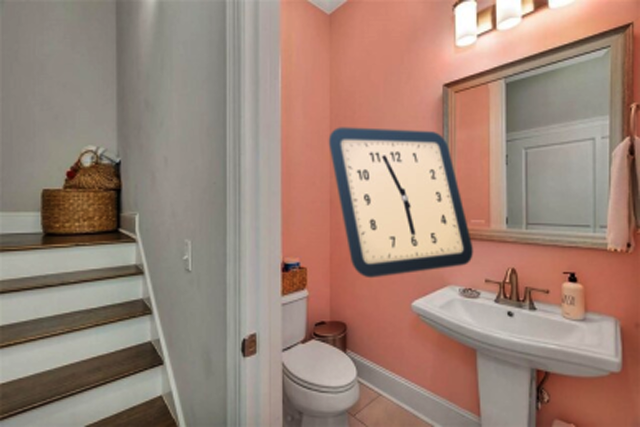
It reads {"hour": 5, "minute": 57}
